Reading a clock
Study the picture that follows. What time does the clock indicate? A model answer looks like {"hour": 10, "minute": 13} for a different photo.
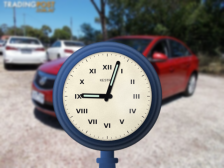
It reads {"hour": 9, "minute": 3}
